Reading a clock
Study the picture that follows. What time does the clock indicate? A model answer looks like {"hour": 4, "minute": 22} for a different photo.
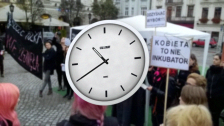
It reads {"hour": 10, "minute": 40}
